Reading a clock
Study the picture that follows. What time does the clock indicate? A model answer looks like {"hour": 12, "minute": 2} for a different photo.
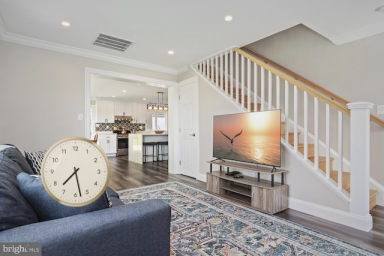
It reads {"hour": 7, "minute": 28}
